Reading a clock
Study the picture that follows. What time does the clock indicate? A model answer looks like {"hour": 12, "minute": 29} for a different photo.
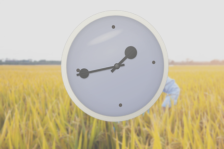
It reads {"hour": 1, "minute": 44}
